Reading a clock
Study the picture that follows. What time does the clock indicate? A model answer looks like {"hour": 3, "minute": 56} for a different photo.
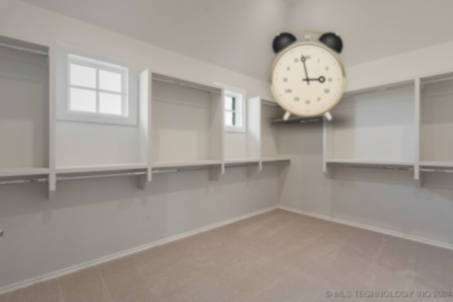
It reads {"hour": 2, "minute": 58}
